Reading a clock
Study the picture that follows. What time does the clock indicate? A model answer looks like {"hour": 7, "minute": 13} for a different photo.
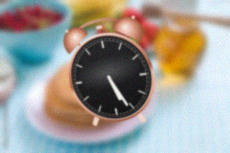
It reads {"hour": 5, "minute": 26}
